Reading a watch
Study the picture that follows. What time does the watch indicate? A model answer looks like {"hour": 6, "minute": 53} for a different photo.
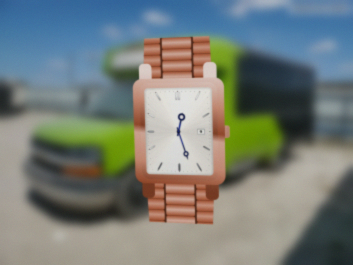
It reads {"hour": 12, "minute": 27}
